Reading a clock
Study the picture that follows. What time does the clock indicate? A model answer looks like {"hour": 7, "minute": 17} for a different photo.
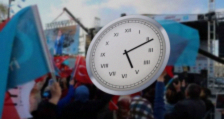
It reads {"hour": 5, "minute": 11}
